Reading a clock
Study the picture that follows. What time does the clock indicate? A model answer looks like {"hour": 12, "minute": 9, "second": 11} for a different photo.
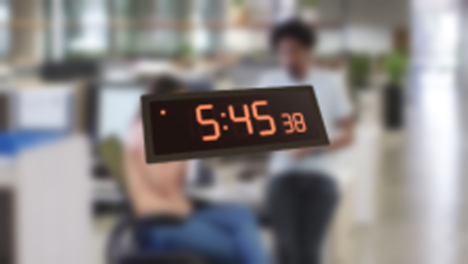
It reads {"hour": 5, "minute": 45, "second": 38}
